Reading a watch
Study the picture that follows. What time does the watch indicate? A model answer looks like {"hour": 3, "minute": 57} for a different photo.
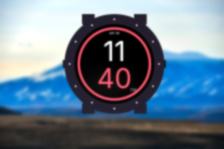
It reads {"hour": 11, "minute": 40}
